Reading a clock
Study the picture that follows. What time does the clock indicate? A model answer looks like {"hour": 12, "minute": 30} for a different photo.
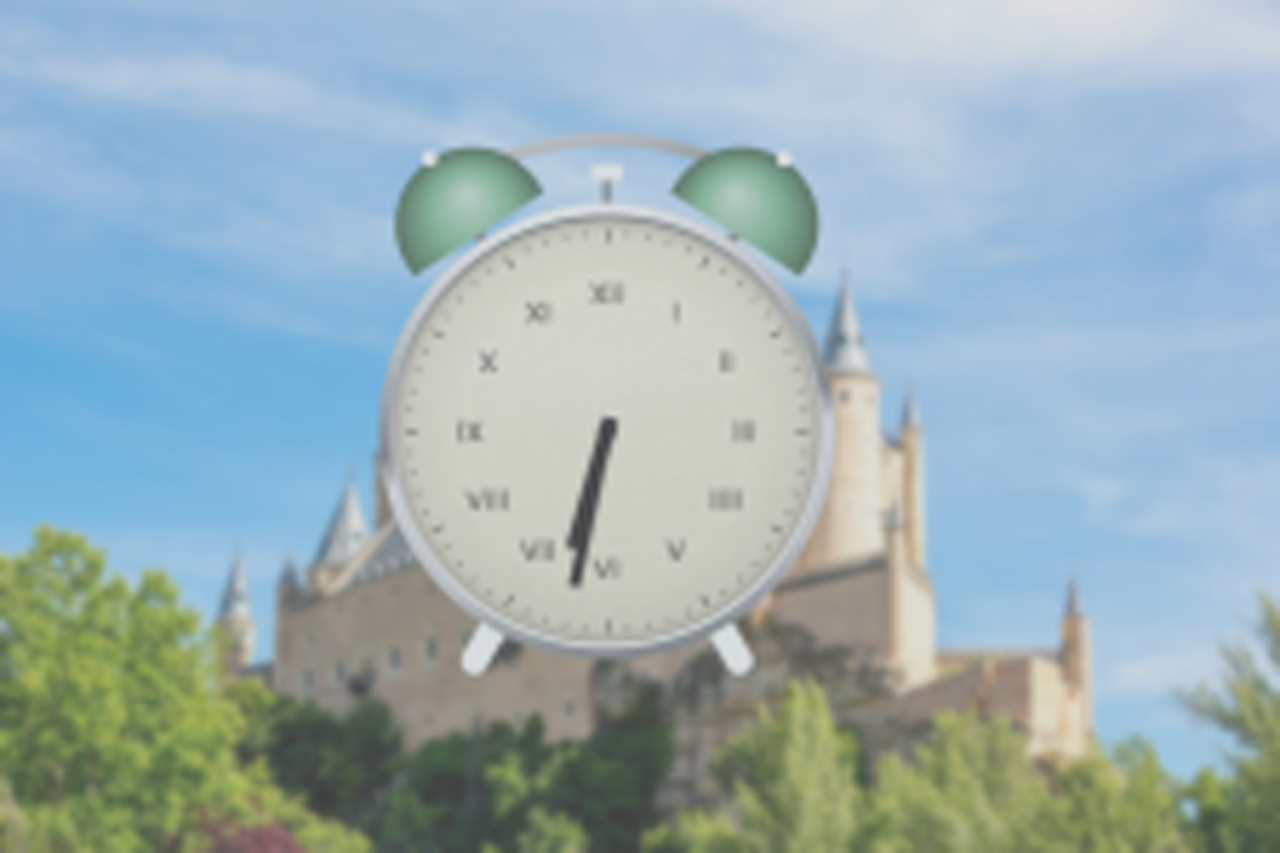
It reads {"hour": 6, "minute": 32}
